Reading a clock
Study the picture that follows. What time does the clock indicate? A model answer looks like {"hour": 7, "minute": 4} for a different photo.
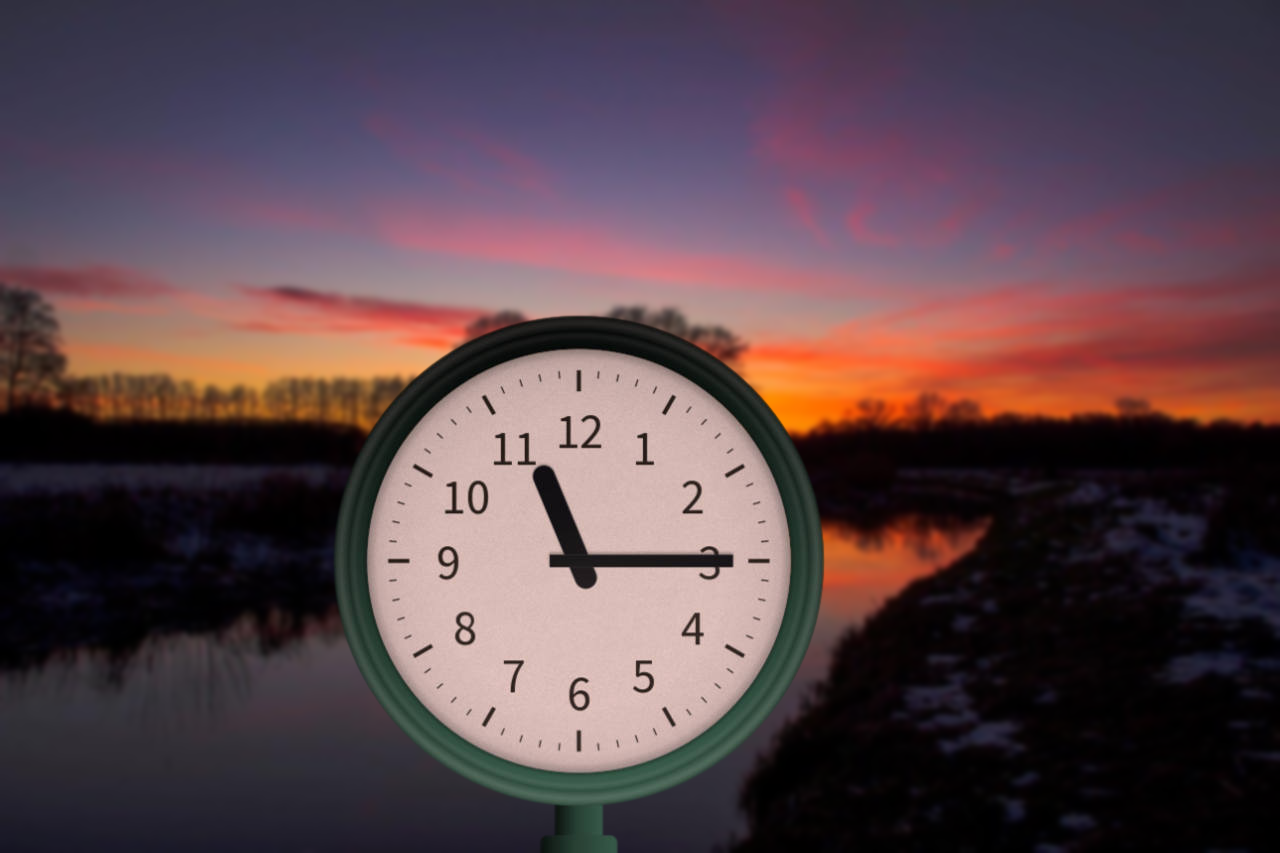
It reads {"hour": 11, "minute": 15}
